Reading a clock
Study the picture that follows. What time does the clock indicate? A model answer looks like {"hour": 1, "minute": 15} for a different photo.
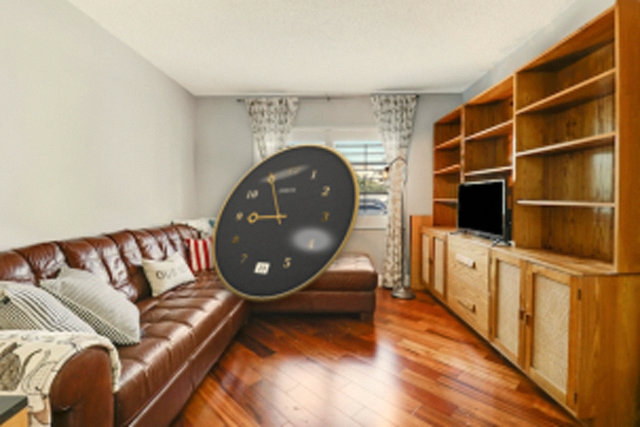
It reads {"hour": 8, "minute": 55}
